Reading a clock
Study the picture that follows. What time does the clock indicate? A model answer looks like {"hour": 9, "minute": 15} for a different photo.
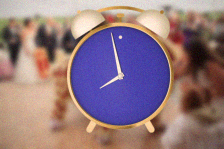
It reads {"hour": 7, "minute": 58}
